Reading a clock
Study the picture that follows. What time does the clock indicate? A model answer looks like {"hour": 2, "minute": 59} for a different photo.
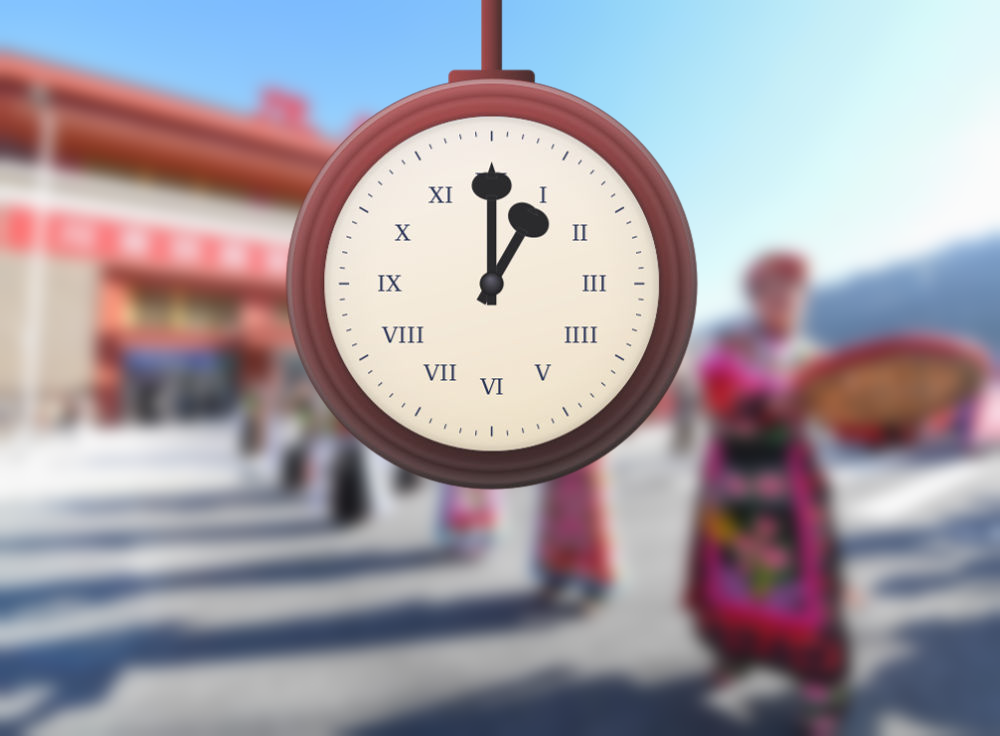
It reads {"hour": 1, "minute": 0}
